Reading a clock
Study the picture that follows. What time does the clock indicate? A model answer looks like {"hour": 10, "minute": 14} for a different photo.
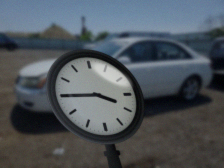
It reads {"hour": 3, "minute": 45}
